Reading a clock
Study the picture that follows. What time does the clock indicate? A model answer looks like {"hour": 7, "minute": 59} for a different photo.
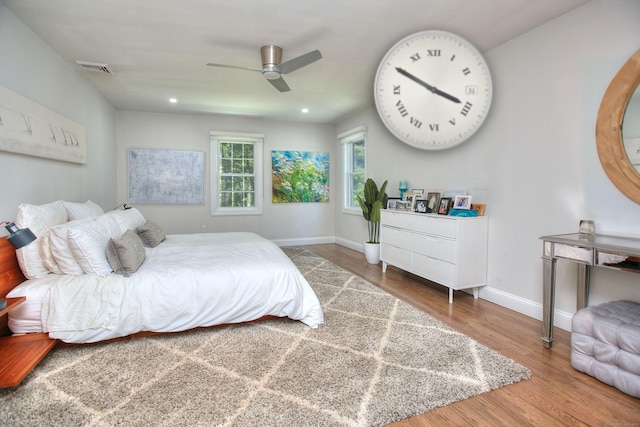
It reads {"hour": 3, "minute": 50}
